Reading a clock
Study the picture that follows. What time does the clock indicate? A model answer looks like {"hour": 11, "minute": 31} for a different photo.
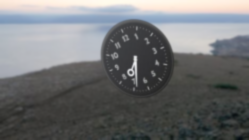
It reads {"hour": 7, "minute": 34}
